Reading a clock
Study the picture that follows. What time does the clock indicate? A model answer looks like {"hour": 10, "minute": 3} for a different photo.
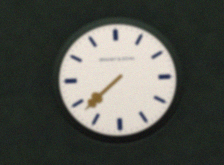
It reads {"hour": 7, "minute": 38}
